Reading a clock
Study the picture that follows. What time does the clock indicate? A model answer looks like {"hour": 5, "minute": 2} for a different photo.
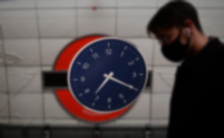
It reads {"hour": 7, "minute": 20}
